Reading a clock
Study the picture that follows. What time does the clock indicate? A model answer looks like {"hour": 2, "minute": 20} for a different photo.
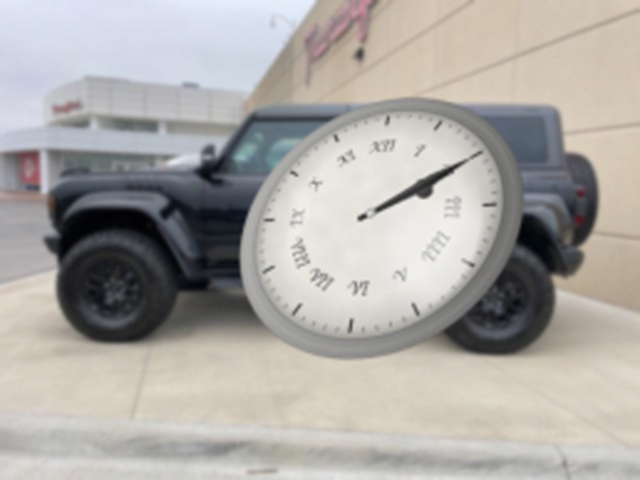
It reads {"hour": 2, "minute": 10}
